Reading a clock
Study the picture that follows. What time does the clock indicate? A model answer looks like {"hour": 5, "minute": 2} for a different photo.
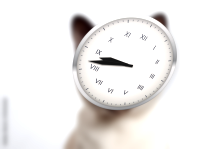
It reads {"hour": 8, "minute": 42}
